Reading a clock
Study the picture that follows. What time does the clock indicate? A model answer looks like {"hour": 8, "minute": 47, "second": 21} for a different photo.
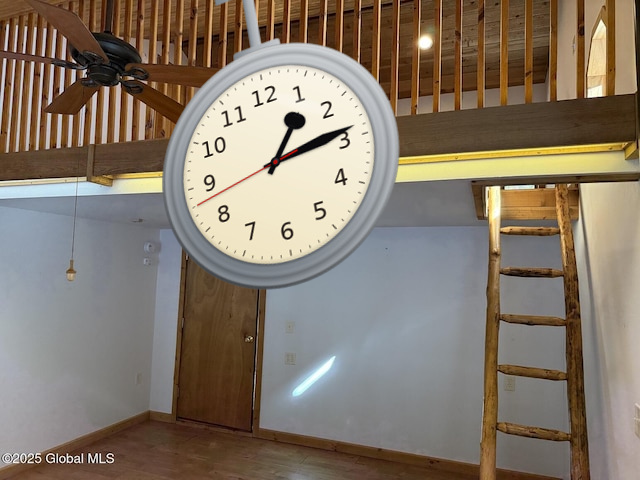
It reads {"hour": 1, "minute": 13, "second": 43}
